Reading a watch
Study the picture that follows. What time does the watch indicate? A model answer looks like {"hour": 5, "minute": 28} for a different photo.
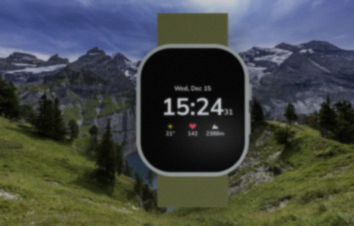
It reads {"hour": 15, "minute": 24}
